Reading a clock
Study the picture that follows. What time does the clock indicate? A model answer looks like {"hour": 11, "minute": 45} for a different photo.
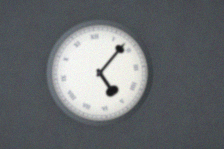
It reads {"hour": 5, "minute": 8}
